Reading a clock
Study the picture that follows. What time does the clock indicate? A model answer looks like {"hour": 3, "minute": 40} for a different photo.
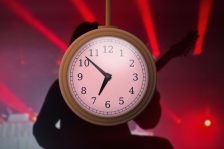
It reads {"hour": 6, "minute": 52}
